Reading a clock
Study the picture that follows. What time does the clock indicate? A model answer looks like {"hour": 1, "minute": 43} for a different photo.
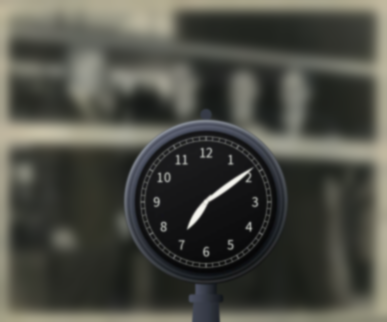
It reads {"hour": 7, "minute": 9}
